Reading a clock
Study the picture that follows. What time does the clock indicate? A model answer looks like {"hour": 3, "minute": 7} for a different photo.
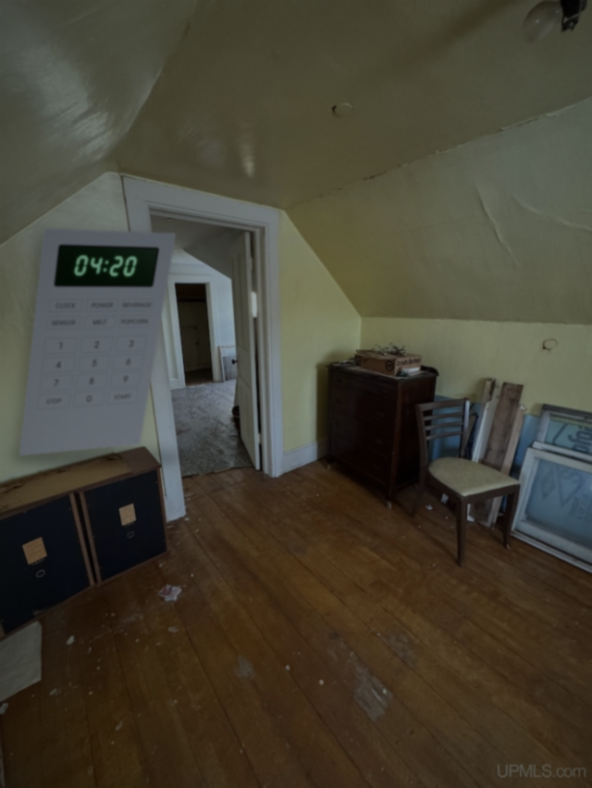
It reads {"hour": 4, "minute": 20}
